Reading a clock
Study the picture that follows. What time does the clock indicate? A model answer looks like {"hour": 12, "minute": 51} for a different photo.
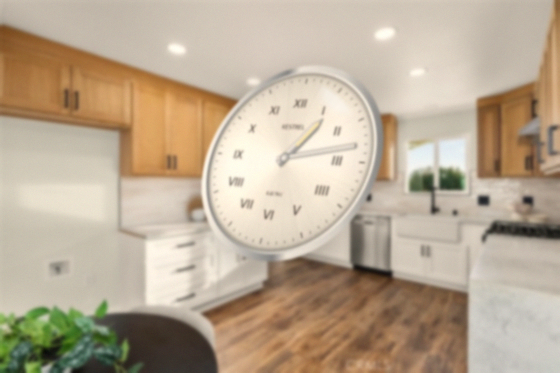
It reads {"hour": 1, "minute": 13}
